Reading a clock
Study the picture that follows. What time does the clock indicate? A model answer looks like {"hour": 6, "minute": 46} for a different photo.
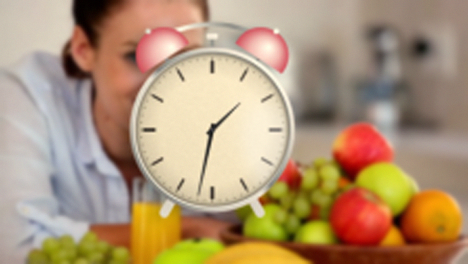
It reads {"hour": 1, "minute": 32}
